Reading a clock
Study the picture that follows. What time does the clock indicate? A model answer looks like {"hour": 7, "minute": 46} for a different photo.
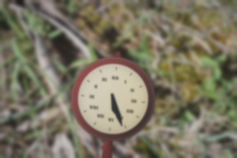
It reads {"hour": 5, "minute": 26}
